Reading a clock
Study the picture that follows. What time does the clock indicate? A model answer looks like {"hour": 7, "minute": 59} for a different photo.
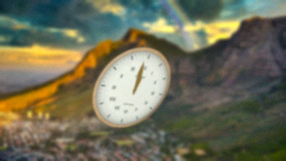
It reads {"hour": 11, "minute": 59}
